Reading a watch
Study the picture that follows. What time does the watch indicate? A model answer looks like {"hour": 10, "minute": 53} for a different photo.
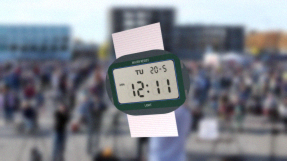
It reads {"hour": 12, "minute": 11}
